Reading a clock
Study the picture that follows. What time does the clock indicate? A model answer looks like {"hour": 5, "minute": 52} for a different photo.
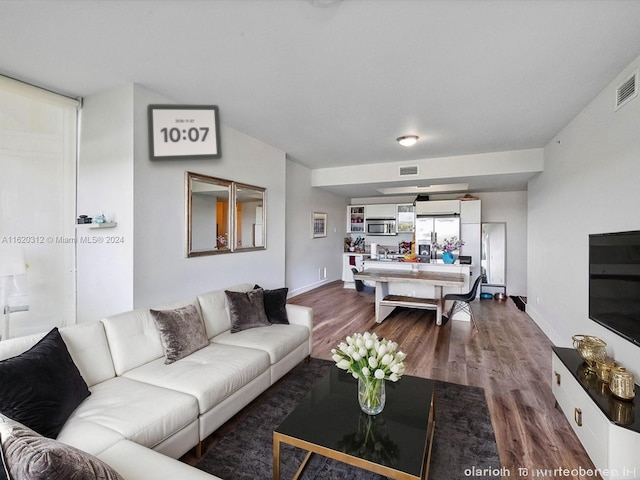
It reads {"hour": 10, "minute": 7}
